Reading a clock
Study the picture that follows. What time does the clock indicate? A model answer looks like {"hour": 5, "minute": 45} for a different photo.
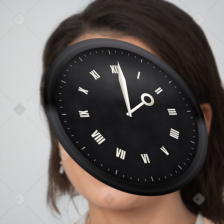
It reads {"hour": 2, "minute": 1}
